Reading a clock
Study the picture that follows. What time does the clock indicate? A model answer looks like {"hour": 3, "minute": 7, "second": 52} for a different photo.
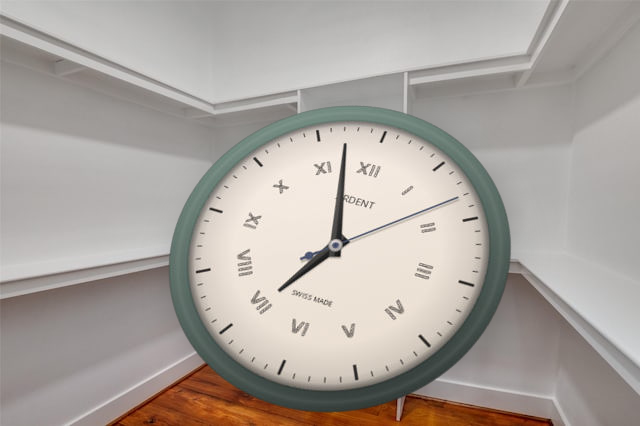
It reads {"hour": 6, "minute": 57, "second": 8}
